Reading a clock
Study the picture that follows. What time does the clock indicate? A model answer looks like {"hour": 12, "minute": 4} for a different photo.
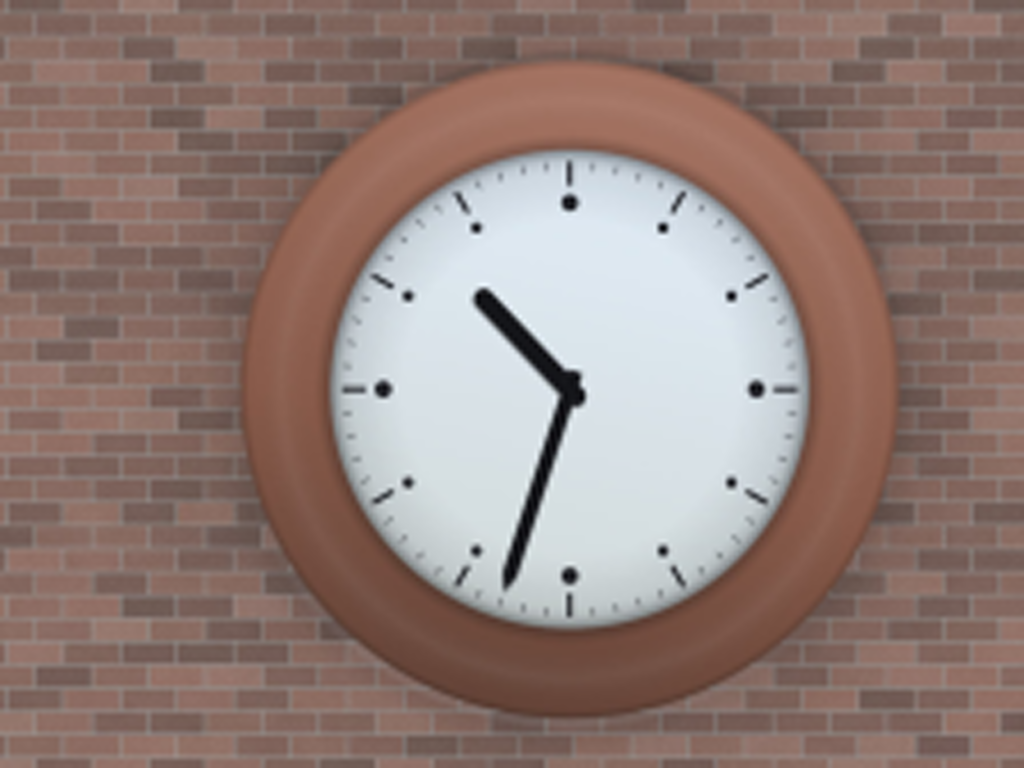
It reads {"hour": 10, "minute": 33}
